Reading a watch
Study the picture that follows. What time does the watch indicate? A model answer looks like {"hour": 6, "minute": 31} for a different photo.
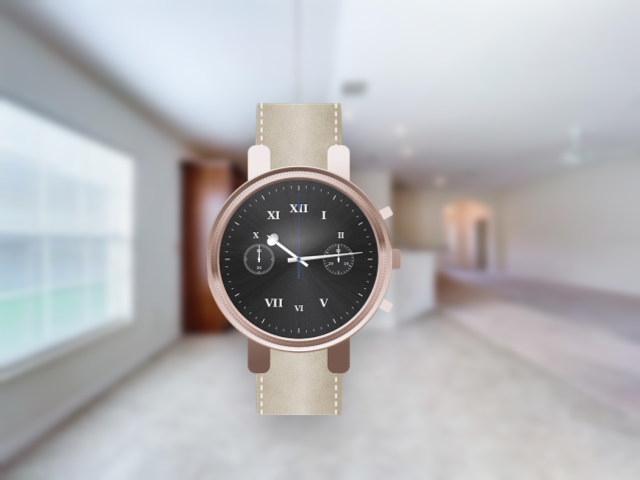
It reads {"hour": 10, "minute": 14}
